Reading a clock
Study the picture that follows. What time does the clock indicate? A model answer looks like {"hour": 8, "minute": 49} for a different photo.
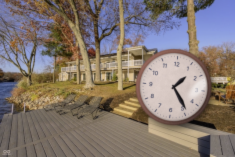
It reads {"hour": 1, "minute": 24}
